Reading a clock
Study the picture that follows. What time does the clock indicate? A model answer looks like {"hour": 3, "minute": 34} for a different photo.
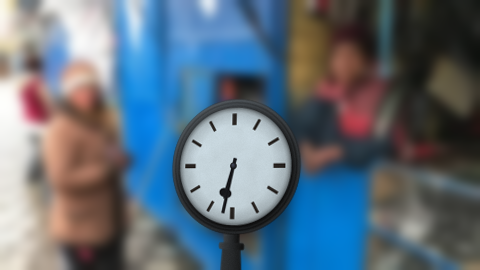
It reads {"hour": 6, "minute": 32}
